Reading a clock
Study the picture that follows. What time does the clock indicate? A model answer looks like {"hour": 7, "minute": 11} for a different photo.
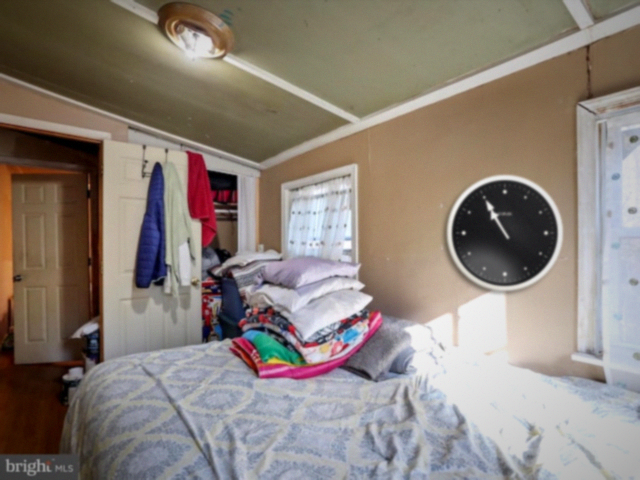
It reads {"hour": 10, "minute": 55}
